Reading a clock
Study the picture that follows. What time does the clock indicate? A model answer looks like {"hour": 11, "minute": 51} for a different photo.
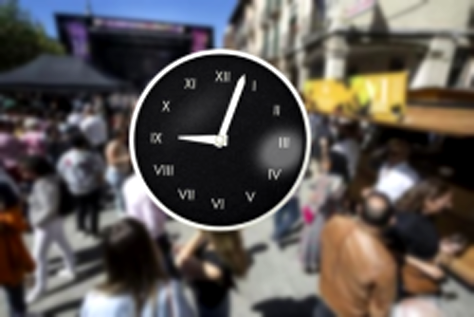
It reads {"hour": 9, "minute": 3}
